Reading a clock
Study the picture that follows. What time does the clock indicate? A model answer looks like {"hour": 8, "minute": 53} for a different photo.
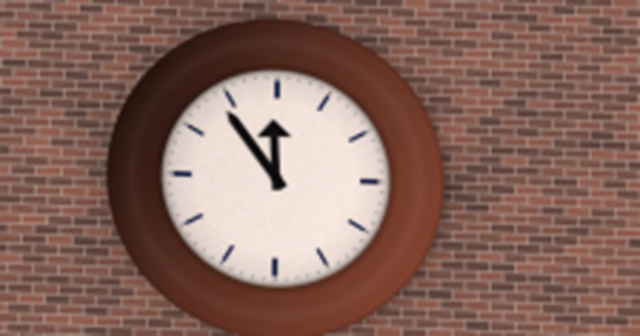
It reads {"hour": 11, "minute": 54}
